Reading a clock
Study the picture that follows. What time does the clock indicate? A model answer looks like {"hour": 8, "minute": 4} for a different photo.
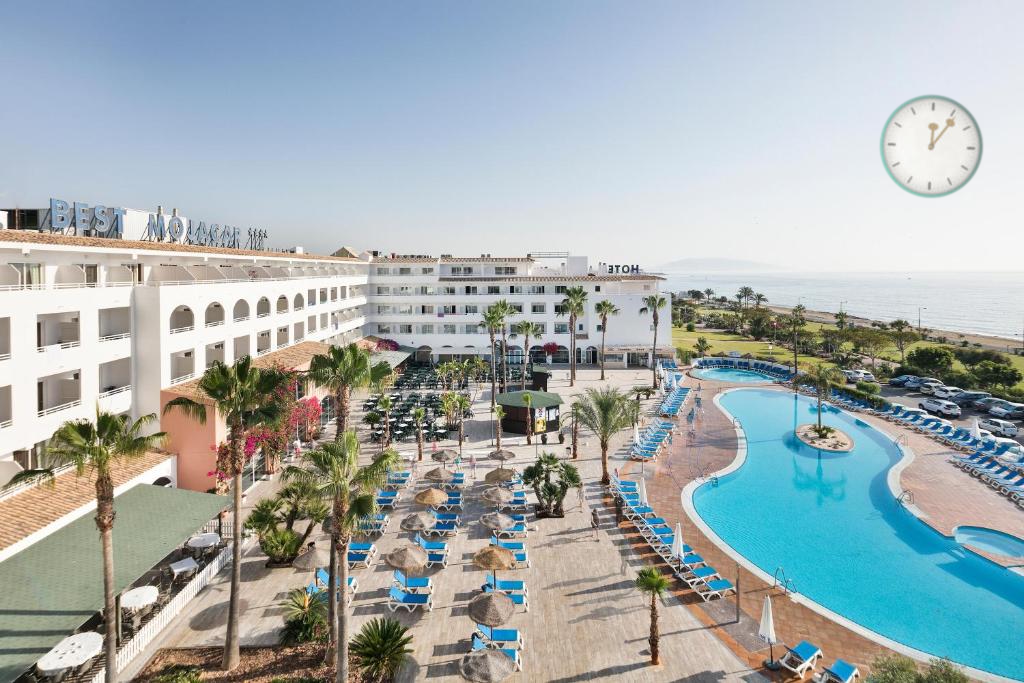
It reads {"hour": 12, "minute": 6}
